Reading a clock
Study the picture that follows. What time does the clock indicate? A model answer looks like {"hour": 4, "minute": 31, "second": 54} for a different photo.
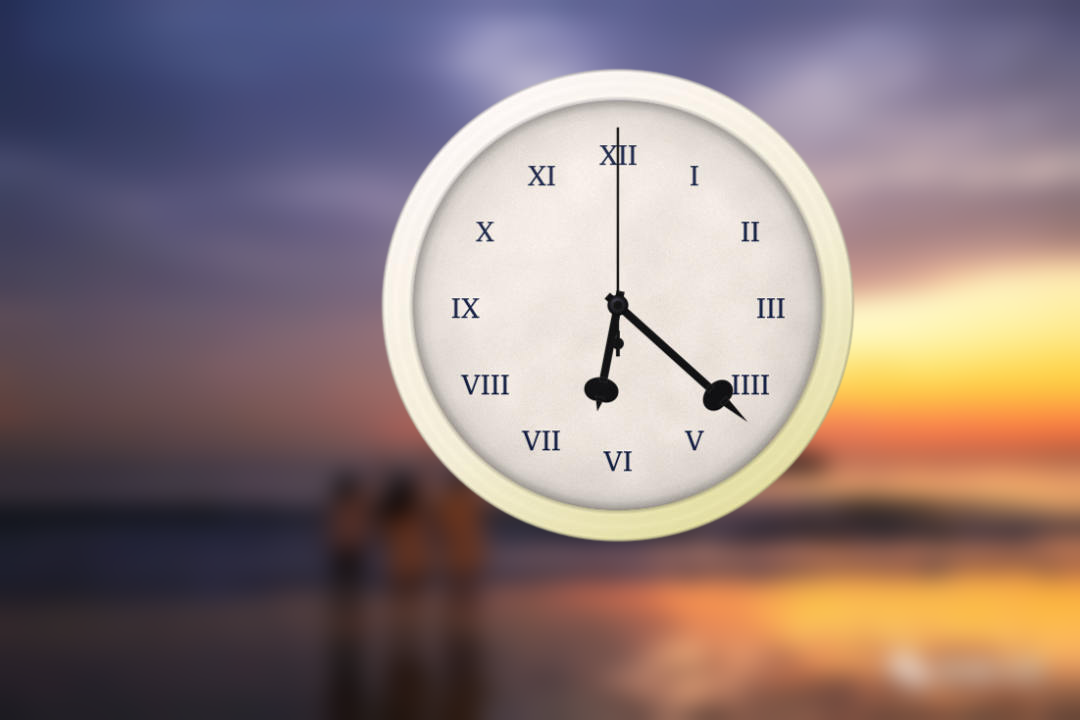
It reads {"hour": 6, "minute": 22, "second": 0}
